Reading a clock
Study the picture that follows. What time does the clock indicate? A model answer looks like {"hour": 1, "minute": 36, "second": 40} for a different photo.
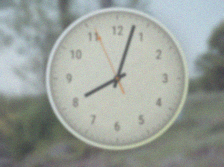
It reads {"hour": 8, "minute": 2, "second": 56}
